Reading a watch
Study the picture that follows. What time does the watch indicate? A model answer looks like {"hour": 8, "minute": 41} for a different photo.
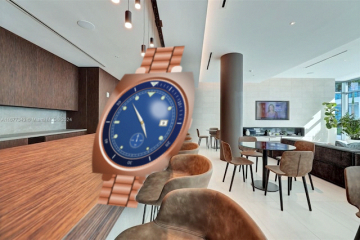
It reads {"hour": 4, "minute": 53}
